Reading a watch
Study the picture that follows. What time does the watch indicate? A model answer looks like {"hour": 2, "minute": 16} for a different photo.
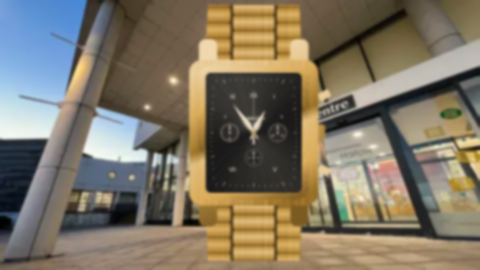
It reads {"hour": 12, "minute": 54}
